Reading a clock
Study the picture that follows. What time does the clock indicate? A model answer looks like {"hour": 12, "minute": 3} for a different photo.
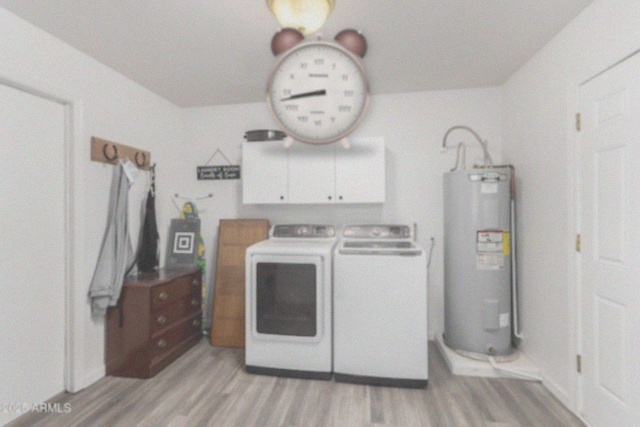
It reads {"hour": 8, "minute": 43}
